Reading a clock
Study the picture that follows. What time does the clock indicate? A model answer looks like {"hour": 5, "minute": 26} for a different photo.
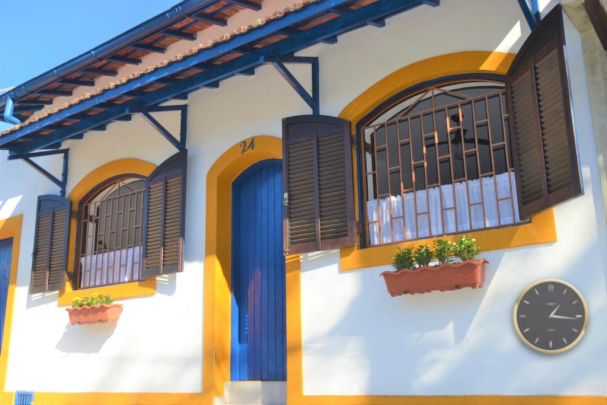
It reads {"hour": 1, "minute": 16}
